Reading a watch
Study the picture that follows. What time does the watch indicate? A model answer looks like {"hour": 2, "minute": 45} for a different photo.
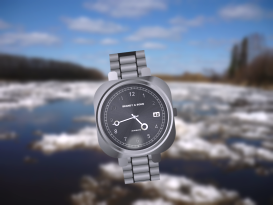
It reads {"hour": 4, "minute": 43}
